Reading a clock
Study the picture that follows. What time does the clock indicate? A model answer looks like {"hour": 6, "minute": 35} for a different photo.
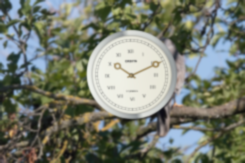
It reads {"hour": 10, "minute": 11}
